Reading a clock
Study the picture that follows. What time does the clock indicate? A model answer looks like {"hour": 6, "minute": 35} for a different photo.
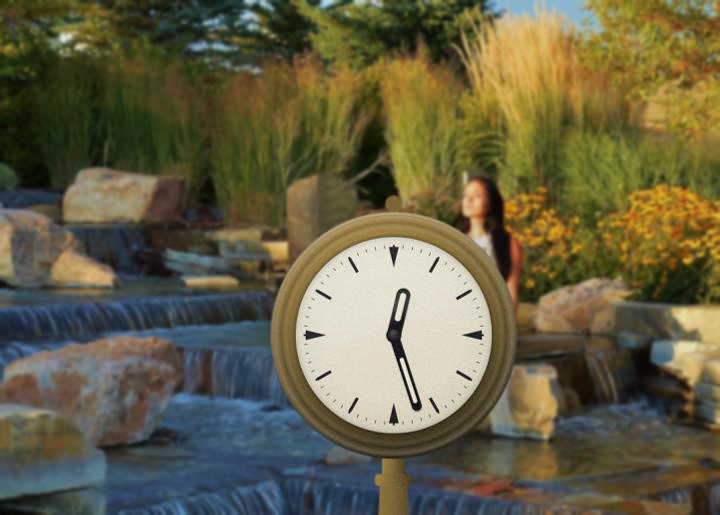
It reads {"hour": 12, "minute": 27}
